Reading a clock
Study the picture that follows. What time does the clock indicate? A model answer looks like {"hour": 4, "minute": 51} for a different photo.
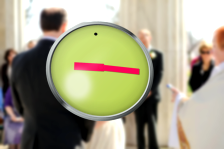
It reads {"hour": 9, "minute": 17}
